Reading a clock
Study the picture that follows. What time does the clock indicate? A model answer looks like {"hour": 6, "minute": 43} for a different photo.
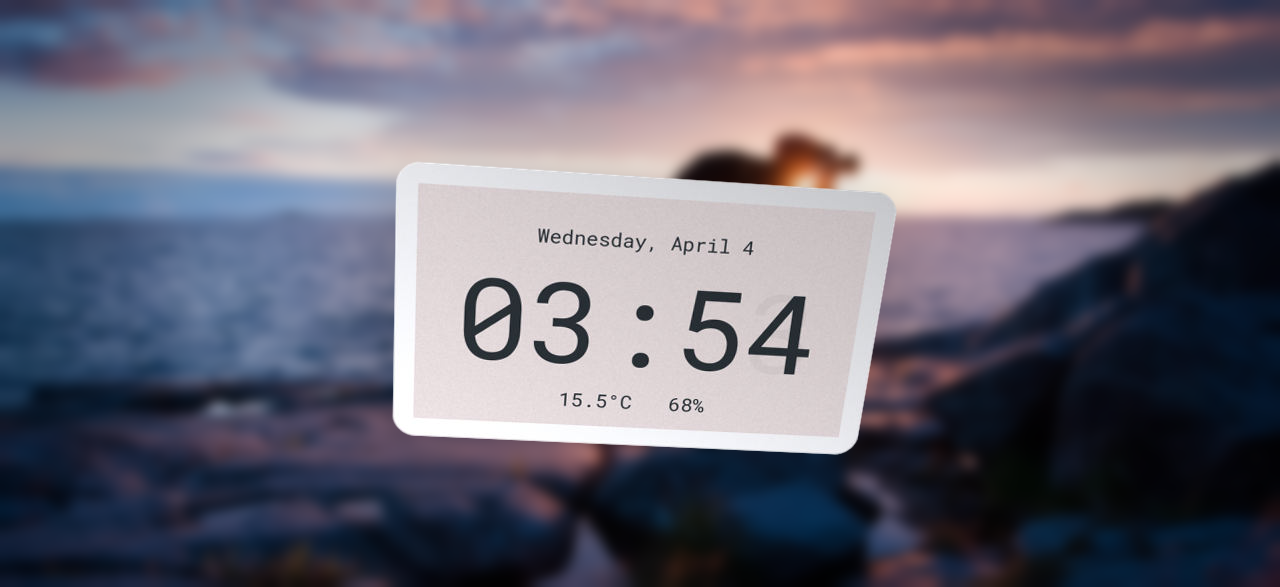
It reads {"hour": 3, "minute": 54}
